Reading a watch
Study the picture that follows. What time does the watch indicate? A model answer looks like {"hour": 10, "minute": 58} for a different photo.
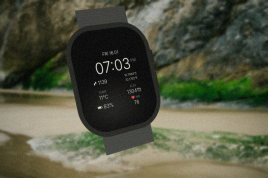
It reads {"hour": 7, "minute": 3}
